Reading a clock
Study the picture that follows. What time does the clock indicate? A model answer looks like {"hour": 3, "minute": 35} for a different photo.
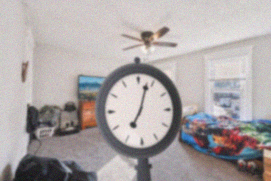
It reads {"hour": 7, "minute": 3}
